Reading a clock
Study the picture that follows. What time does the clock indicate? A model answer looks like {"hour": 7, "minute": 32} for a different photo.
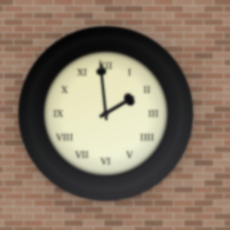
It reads {"hour": 1, "minute": 59}
